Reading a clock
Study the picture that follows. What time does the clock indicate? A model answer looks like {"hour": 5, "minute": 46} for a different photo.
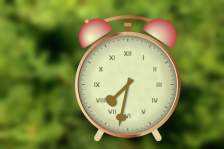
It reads {"hour": 7, "minute": 32}
